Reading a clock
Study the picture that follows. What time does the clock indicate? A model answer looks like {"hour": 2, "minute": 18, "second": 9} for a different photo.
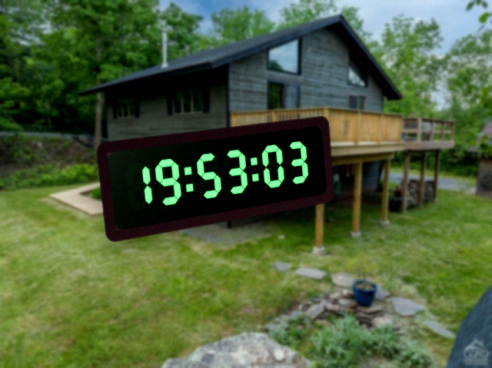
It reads {"hour": 19, "minute": 53, "second": 3}
